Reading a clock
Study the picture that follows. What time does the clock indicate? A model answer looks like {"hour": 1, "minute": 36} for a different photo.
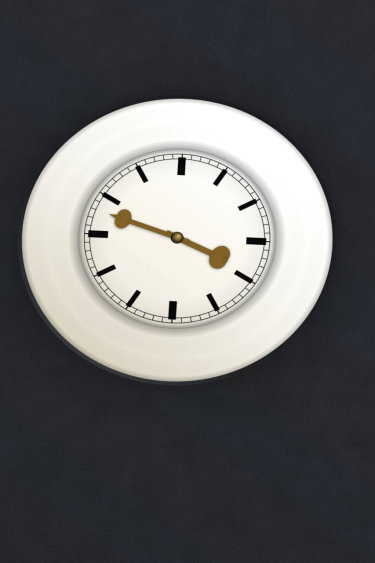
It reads {"hour": 3, "minute": 48}
